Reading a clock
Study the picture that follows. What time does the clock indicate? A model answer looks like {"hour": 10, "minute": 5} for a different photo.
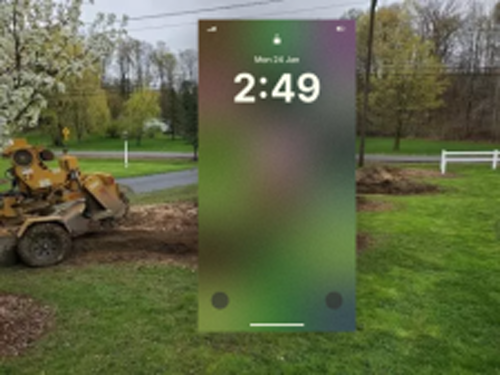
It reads {"hour": 2, "minute": 49}
